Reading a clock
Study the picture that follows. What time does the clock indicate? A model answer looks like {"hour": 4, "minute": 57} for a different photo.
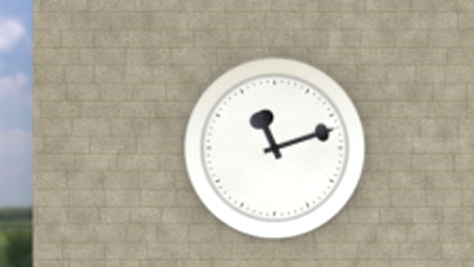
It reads {"hour": 11, "minute": 12}
